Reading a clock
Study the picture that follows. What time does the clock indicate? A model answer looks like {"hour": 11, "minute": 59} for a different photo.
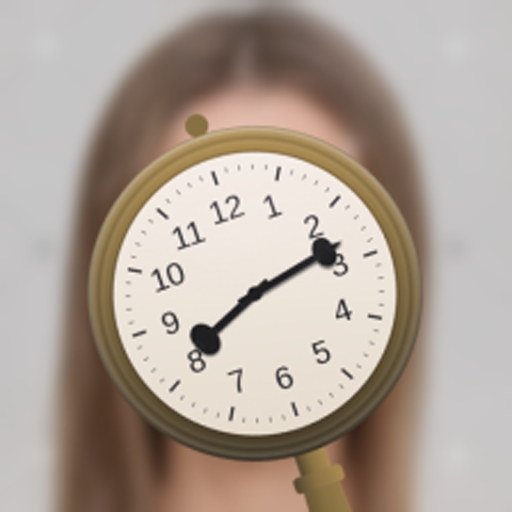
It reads {"hour": 8, "minute": 13}
